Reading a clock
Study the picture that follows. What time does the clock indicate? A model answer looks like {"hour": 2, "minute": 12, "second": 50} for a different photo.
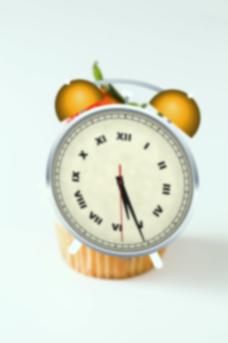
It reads {"hour": 5, "minute": 25, "second": 29}
